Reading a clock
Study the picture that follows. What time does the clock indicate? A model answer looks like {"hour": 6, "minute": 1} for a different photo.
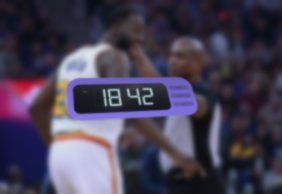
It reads {"hour": 18, "minute": 42}
